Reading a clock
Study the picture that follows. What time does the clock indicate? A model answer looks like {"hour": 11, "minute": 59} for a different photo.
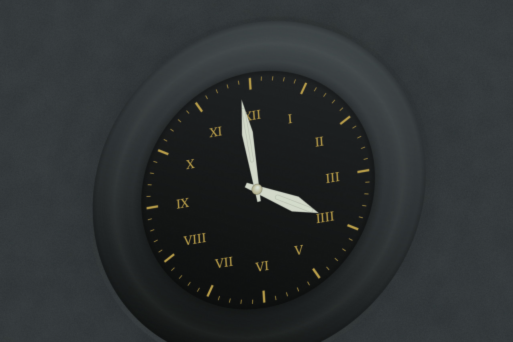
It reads {"hour": 3, "minute": 59}
